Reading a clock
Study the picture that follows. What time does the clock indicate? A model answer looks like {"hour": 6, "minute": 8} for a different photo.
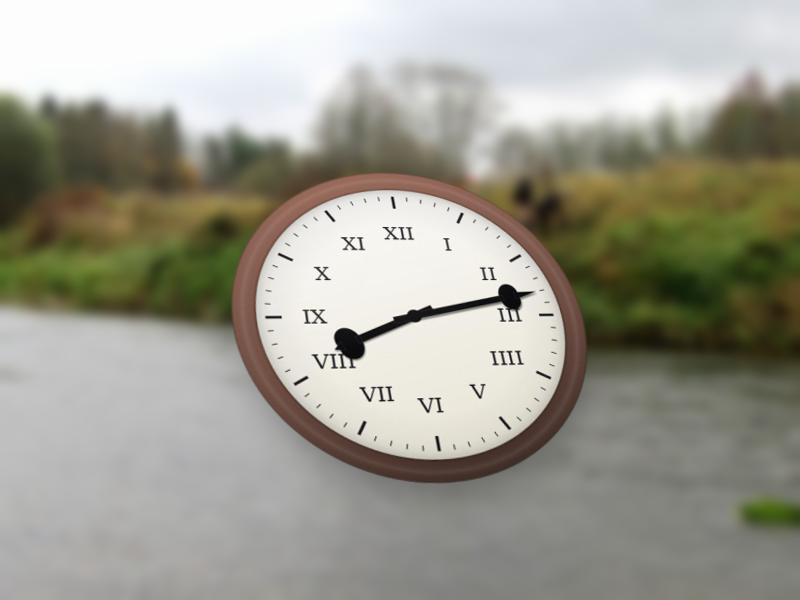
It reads {"hour": 8, "minute": 13}
